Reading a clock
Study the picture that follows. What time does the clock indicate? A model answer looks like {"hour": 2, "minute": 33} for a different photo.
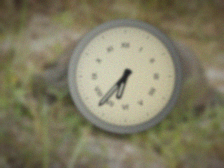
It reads {"hour": 6, "minute": 37}
